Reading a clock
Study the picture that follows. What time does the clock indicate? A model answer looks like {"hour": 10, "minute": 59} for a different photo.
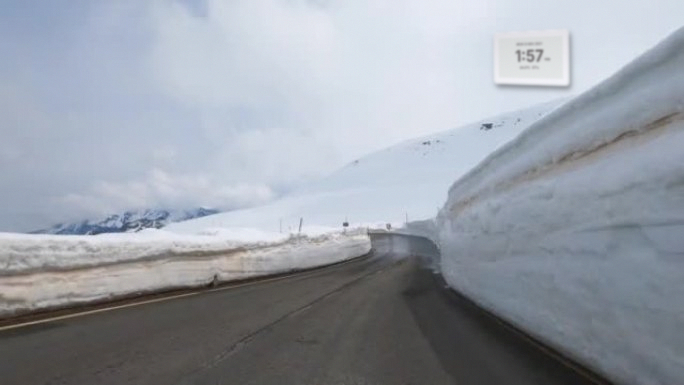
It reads {"hour": 1, "minute": 57}
